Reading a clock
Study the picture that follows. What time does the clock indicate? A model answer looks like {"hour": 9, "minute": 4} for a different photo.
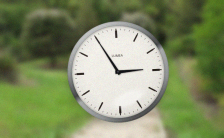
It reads {"hour": 2, "minute": 55}
